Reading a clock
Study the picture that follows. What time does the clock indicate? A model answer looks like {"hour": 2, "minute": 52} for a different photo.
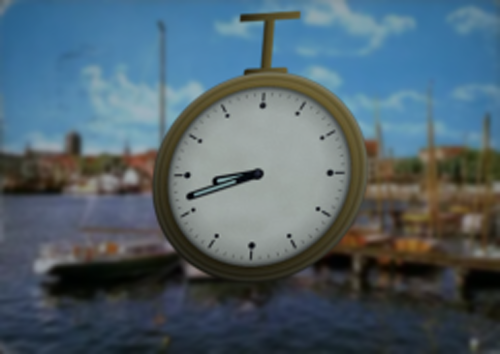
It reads {"hour": 8, "minute": 42}
